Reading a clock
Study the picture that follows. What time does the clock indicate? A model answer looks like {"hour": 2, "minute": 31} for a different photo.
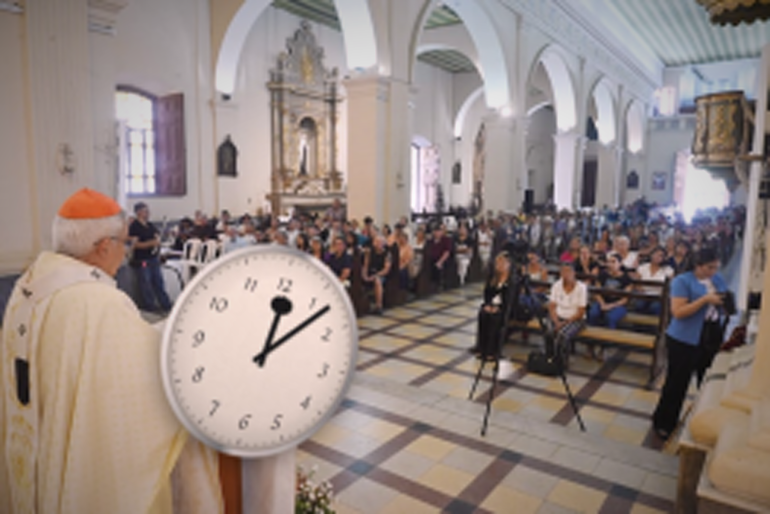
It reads {"hour": 12, "minute": 7}
